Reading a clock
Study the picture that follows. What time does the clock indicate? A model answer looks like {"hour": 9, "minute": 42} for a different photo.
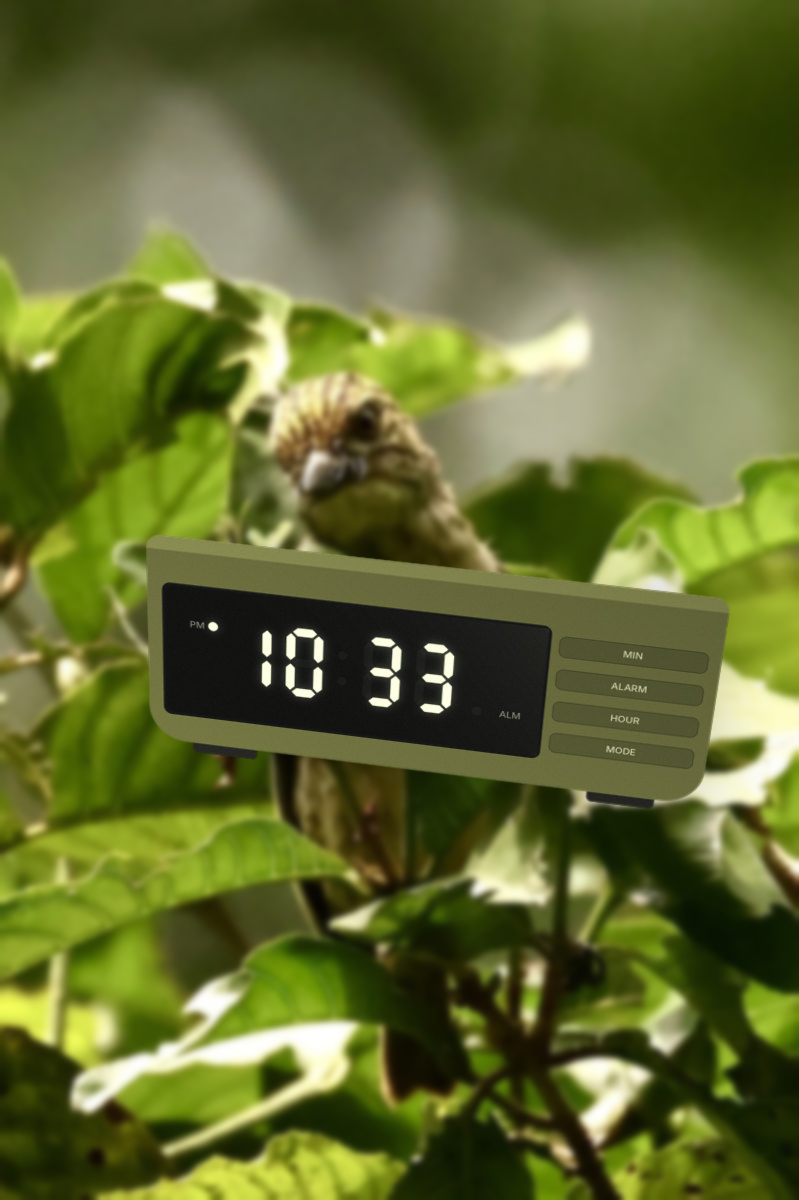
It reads {"hour": 10, "minute": 33}
